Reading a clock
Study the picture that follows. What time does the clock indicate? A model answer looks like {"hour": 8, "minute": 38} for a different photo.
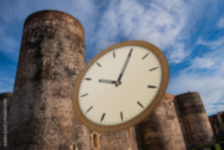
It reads {"hour": 9, "minute": 0}
